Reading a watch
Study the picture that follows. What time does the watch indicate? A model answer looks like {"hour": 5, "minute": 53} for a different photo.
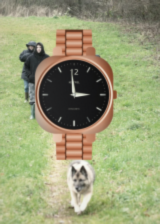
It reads {"hour": 2, "minute": 59}
